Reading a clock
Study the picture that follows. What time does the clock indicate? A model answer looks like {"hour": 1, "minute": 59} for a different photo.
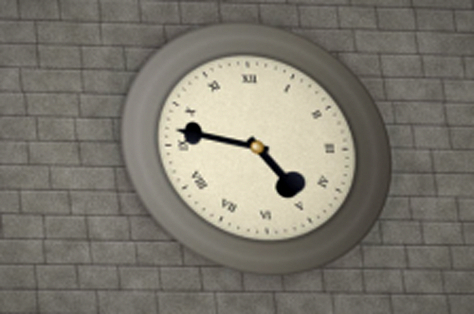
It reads {"hour": 4, "minute": 47}
